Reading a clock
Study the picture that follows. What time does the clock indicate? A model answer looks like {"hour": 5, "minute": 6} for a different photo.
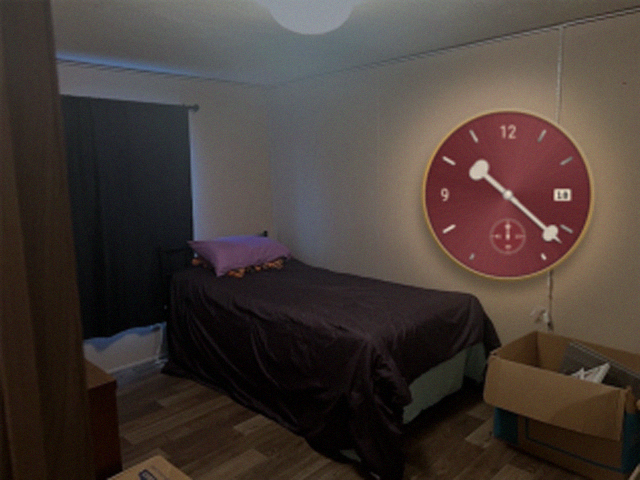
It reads {"hour": 10, "minute": 22}
